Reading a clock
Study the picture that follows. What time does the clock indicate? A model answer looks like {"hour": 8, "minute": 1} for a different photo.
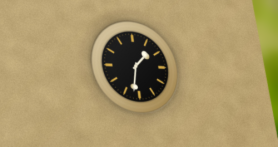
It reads {"hour": 1, "minute": 32}
